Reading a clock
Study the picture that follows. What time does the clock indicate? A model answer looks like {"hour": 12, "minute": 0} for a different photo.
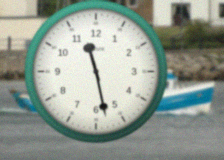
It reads {"hour": 11, "minute": 28}
